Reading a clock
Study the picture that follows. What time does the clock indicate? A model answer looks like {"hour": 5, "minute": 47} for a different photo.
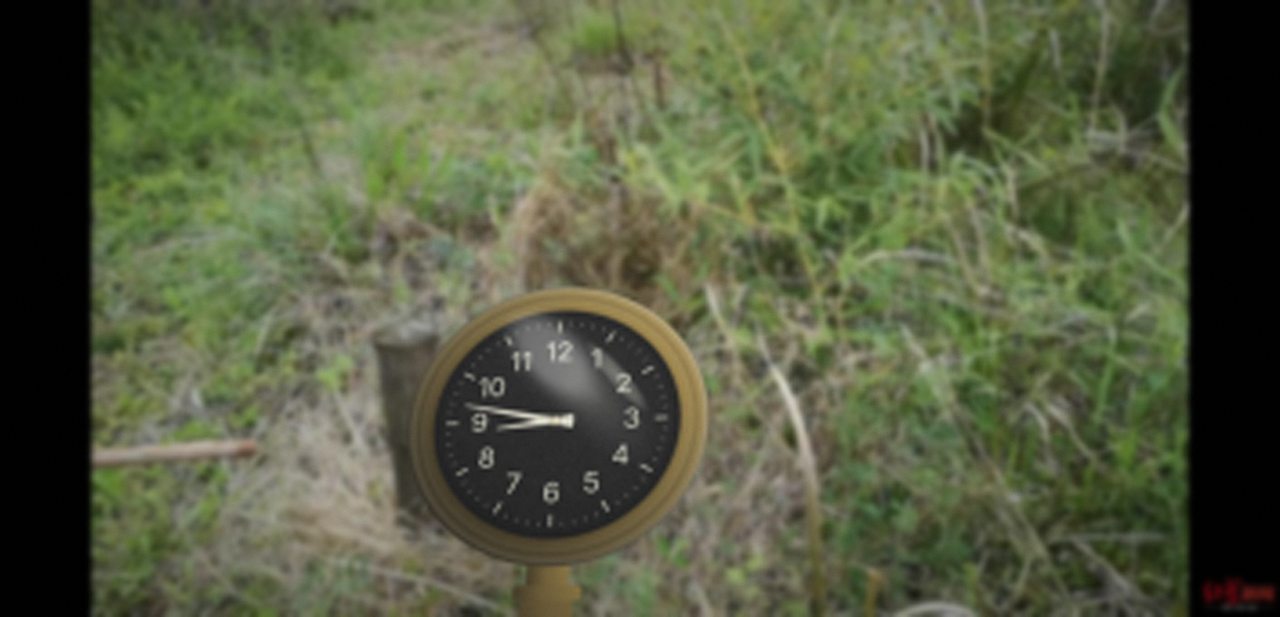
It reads {"hour": 8, "minute": 47}
